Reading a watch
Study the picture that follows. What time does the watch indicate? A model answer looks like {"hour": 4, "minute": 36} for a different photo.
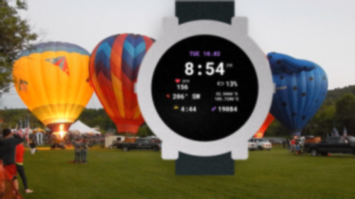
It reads {"hour": 8, "minute": 54}
